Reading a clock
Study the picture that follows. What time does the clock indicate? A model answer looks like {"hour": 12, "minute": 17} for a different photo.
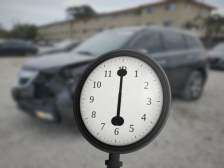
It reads {"hour": 6, "minute": 0}
